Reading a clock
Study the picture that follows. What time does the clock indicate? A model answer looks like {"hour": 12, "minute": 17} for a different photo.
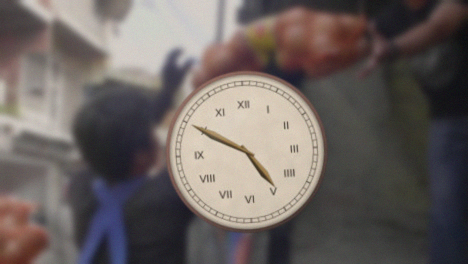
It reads {"hour": 4, "minute": 50}
